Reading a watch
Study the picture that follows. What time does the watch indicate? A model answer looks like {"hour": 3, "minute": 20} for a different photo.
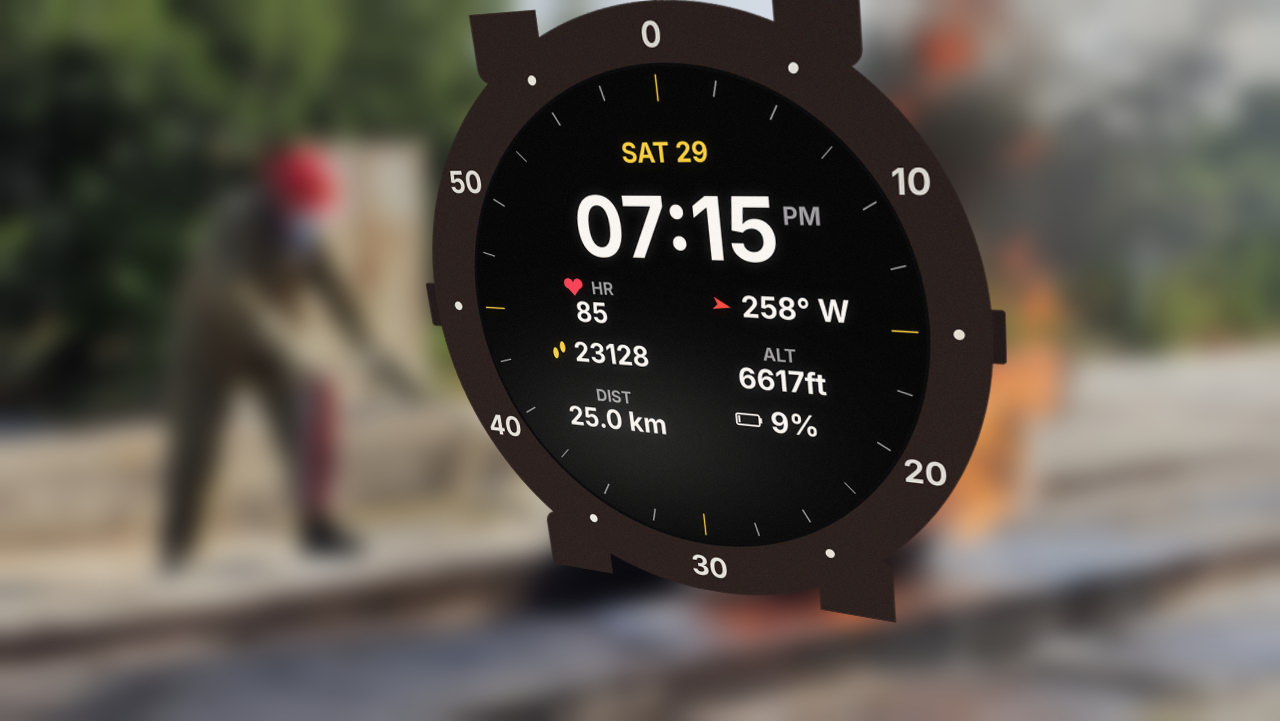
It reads {"hour": 7, "minute": 15}
